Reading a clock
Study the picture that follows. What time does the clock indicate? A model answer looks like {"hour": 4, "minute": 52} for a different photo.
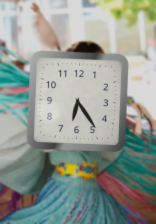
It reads {"hour": 6, "minute": 24}
